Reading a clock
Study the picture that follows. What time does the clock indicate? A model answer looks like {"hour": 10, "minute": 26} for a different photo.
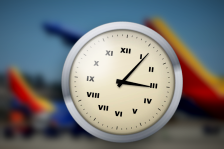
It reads {"hour": 3, "minute": 6}
